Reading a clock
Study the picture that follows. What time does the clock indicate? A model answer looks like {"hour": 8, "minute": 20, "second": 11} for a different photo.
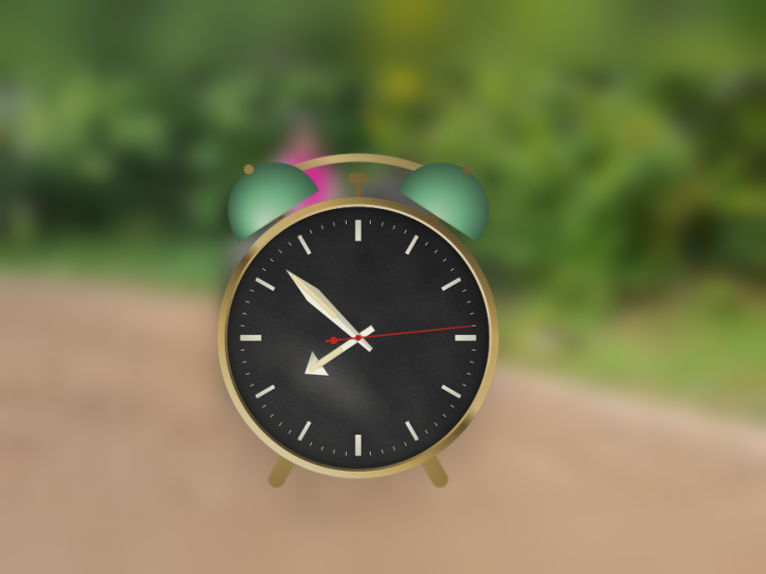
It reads {"hour": 7, "minute": 52, "second": 14}
